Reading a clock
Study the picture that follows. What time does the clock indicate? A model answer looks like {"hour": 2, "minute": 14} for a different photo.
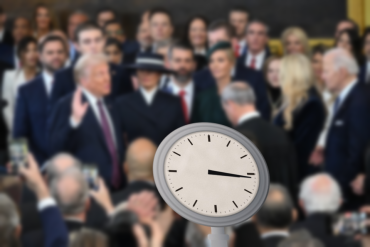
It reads {"hour": 3, "minute": 16}
